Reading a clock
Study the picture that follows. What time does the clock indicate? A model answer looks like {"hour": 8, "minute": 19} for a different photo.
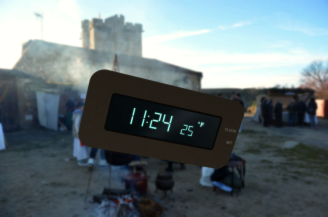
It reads {"hour": 11, "minute": 24}
